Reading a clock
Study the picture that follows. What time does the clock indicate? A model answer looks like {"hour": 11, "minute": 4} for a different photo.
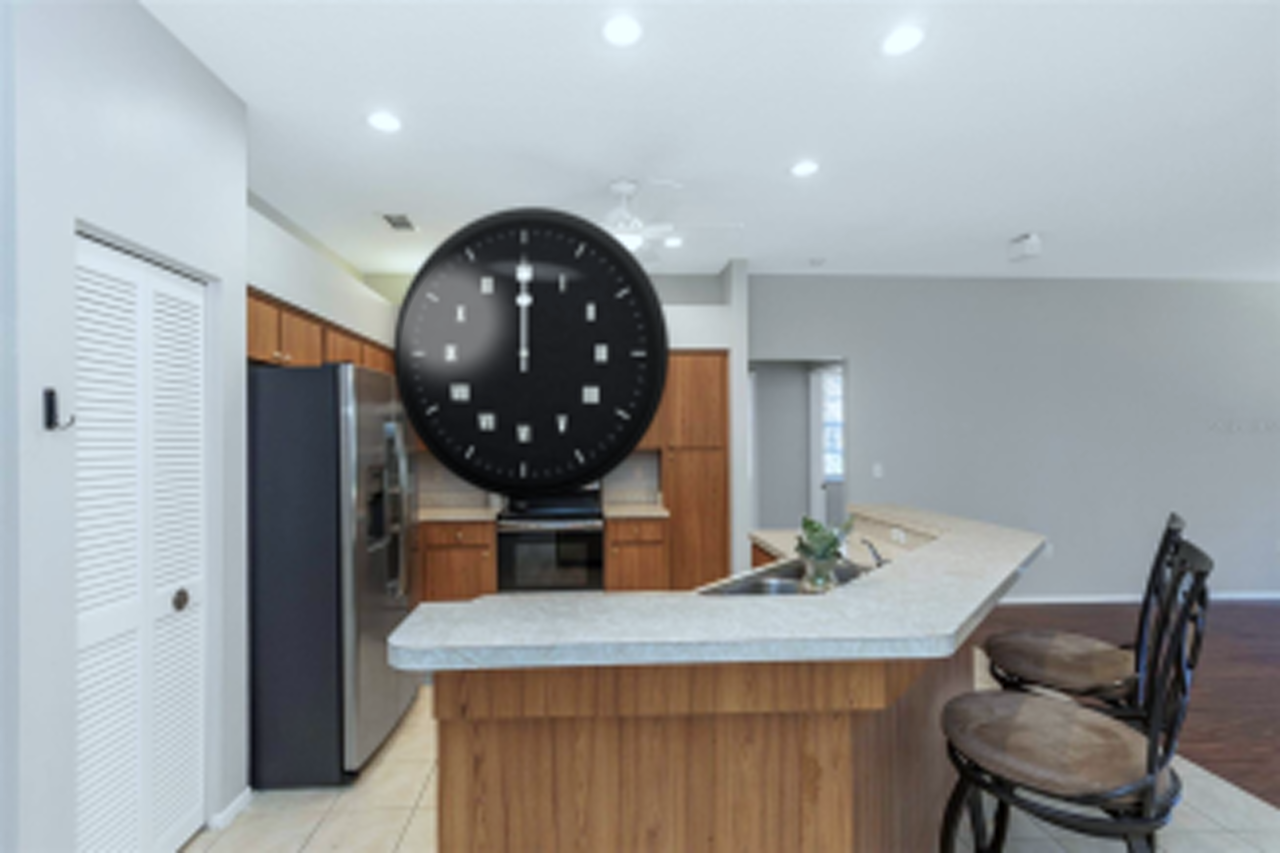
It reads {"hour": 12, "minute": 0}
